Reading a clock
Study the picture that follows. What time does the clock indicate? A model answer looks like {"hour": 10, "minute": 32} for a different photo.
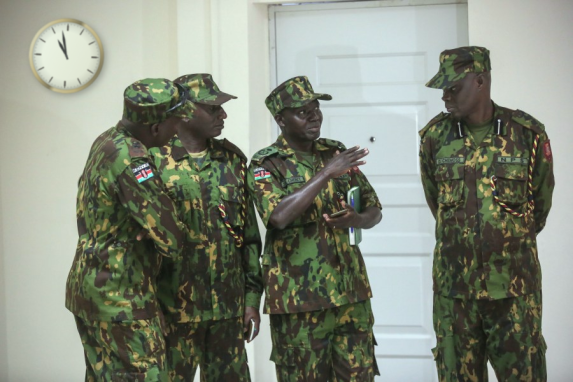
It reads {"hour": 10, "minute": 58}
